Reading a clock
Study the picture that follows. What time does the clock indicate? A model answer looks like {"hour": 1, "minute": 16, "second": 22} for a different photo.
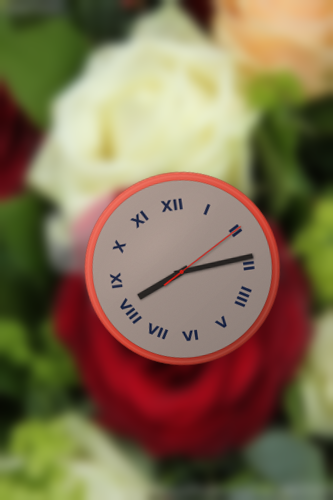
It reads {"hour": 8, "minute": 14, "second": 10}
